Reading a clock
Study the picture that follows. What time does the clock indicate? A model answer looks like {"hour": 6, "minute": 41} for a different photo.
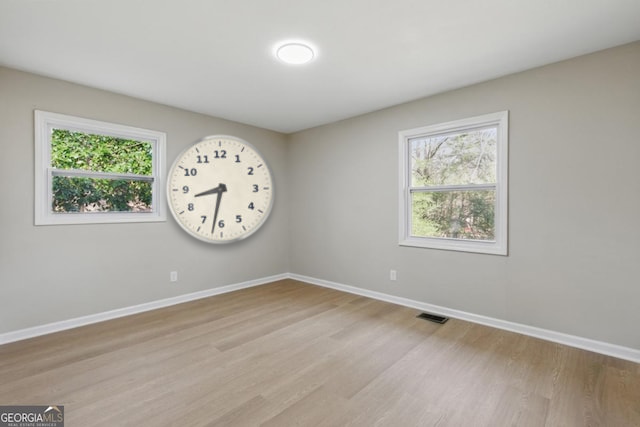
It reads {"hour": 8, "minute": 32}
